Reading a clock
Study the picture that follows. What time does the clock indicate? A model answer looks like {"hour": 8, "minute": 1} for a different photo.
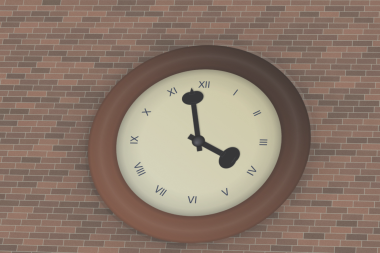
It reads {"hour": 3, "minute": 58}
